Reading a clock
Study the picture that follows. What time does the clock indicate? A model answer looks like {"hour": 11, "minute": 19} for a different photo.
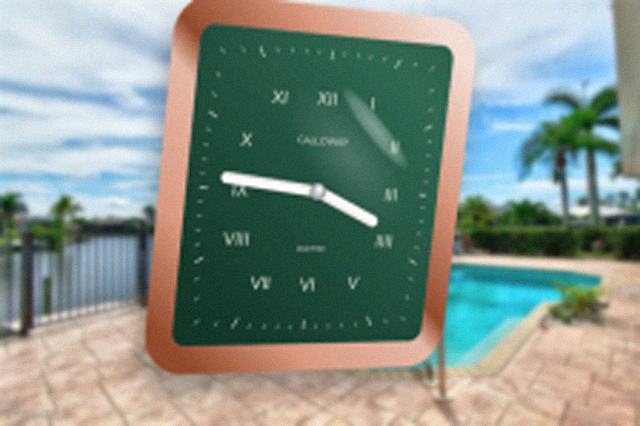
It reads {"hour": 3, "minute": 46}
